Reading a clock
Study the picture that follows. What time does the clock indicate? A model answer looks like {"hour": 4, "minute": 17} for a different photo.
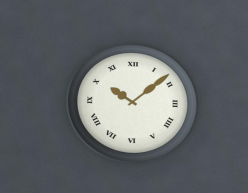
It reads {"hour": 10, "minute": 8}
